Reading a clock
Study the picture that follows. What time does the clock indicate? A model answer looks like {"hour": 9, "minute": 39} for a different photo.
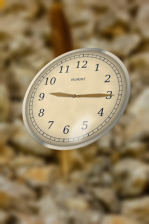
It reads {"hour": 9, "minute": 15}
